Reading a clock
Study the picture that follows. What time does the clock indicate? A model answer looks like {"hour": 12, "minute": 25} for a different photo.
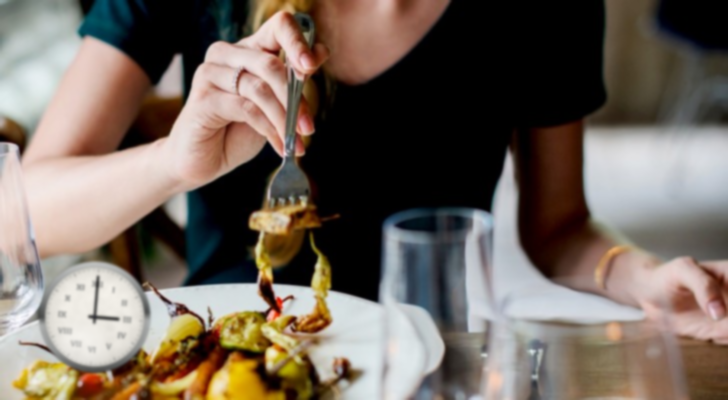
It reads {"hour": 3, "minute": 0}
